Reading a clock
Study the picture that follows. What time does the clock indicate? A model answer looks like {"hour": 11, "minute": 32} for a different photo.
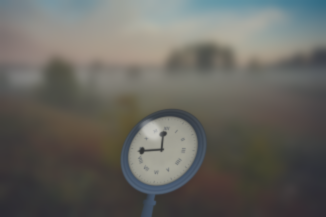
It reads {"hour": 11, "minute": 44}
